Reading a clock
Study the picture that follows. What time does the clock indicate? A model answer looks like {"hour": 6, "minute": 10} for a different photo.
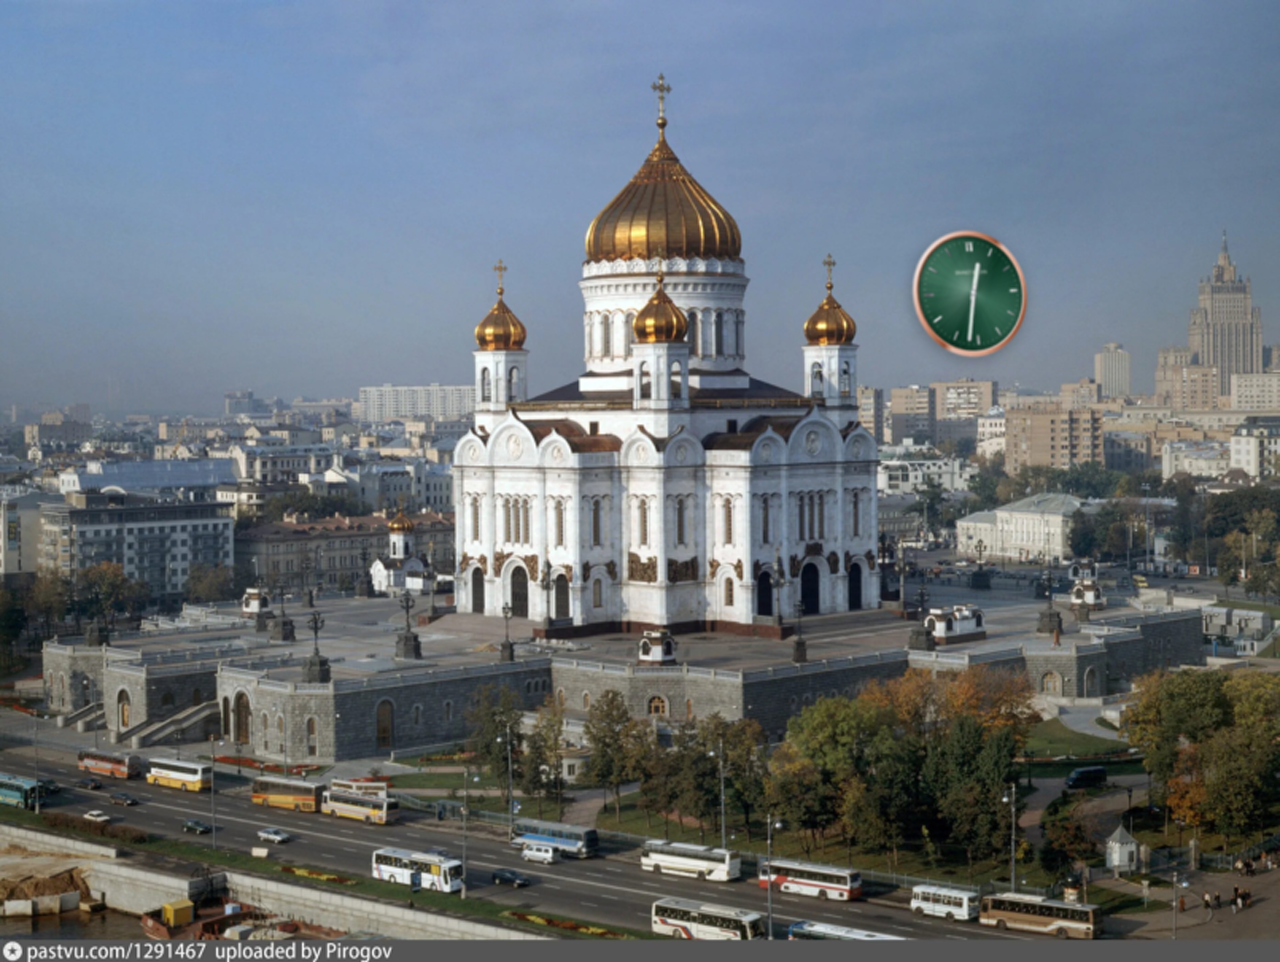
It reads {"hour": 12, "minute": 32}
